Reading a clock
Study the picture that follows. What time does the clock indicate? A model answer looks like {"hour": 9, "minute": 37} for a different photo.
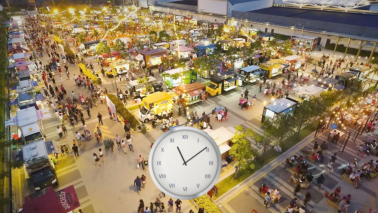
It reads {"hour": 11, "minute": 9}
